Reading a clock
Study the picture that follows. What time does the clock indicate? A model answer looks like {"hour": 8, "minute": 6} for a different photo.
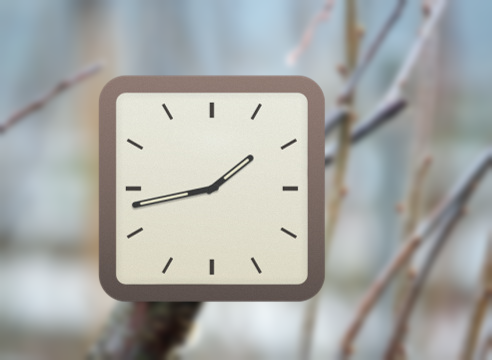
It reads {"hour": 1, "minute": 43}
